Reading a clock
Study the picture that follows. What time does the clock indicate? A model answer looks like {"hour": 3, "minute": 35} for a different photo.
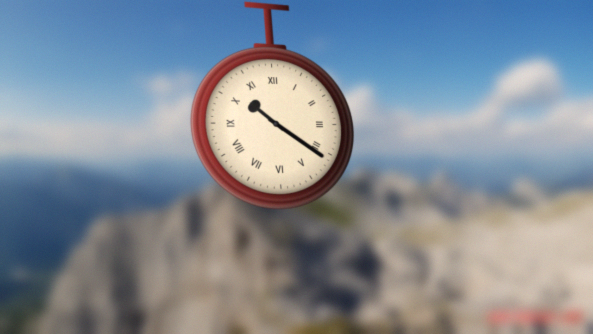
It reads {"hour": 10, "minute": 21}
